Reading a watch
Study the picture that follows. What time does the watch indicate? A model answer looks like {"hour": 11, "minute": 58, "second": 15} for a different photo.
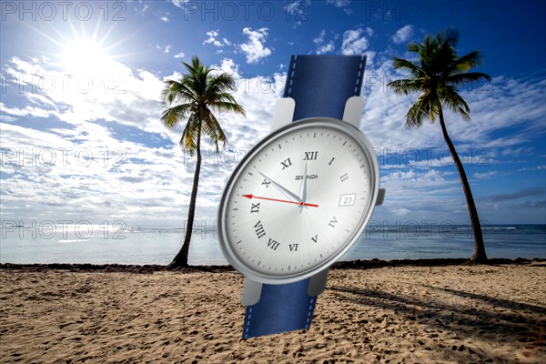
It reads {"hour": 11, "minute": 50, "second": 47}
